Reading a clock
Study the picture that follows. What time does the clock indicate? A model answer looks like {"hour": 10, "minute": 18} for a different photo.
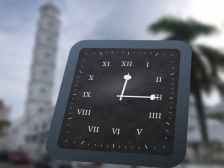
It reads {"hour": 12, "minute": 15}
